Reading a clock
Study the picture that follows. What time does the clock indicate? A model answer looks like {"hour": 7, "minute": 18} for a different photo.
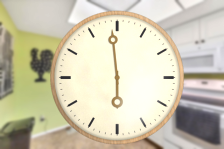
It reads {"hour": 5, "minute": 59}
